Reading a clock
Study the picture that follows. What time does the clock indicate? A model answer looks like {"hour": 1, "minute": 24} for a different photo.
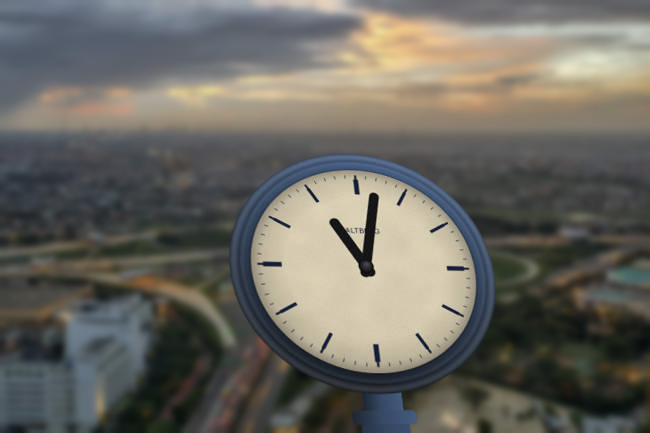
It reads {"hour": 11, "minute": 2}
